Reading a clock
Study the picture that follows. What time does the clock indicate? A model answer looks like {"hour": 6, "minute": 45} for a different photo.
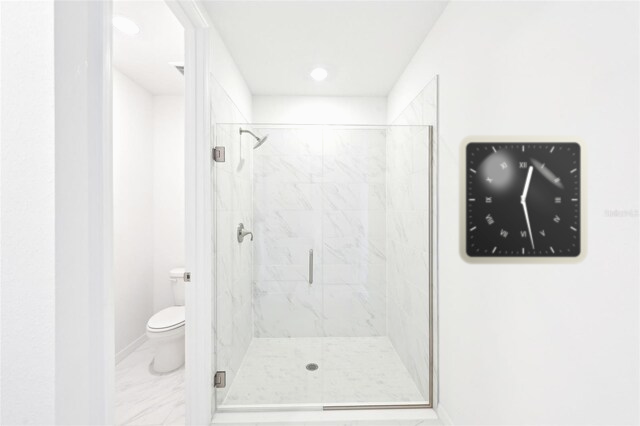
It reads {"hour": 12, "minute": 28}
